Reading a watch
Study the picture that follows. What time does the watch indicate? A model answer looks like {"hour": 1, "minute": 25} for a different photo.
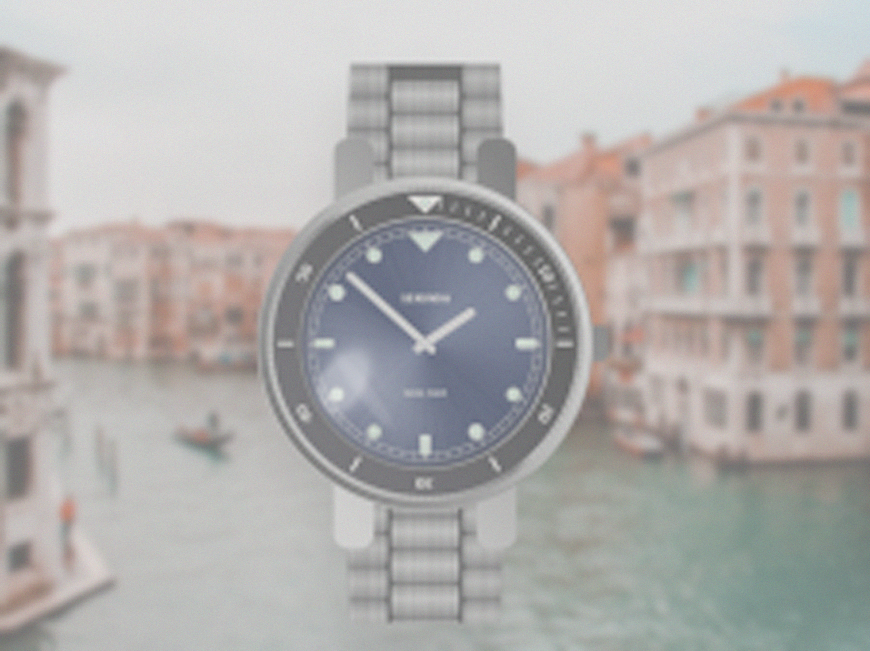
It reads {"hour": 1, "minute": 52}
